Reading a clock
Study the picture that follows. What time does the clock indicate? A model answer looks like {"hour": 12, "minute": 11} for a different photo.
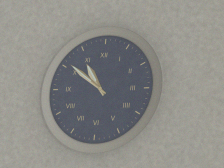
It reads {"hour": 10, "minute": 51}
